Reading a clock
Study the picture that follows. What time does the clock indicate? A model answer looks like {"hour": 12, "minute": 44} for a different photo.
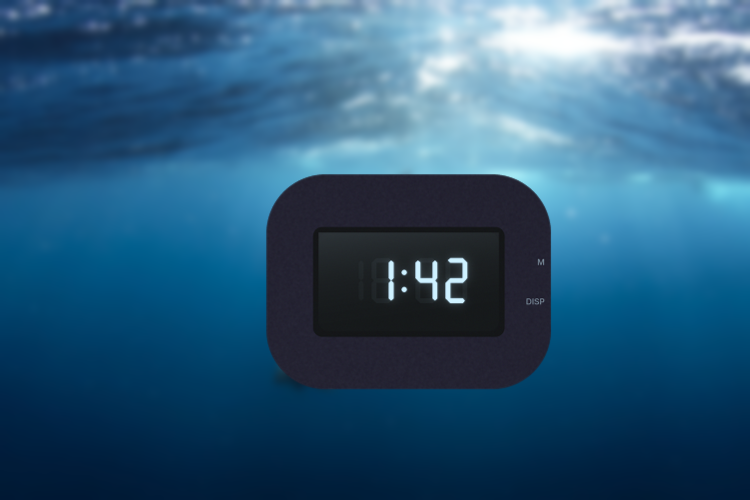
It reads {"hour": 1, "minute": 42}
